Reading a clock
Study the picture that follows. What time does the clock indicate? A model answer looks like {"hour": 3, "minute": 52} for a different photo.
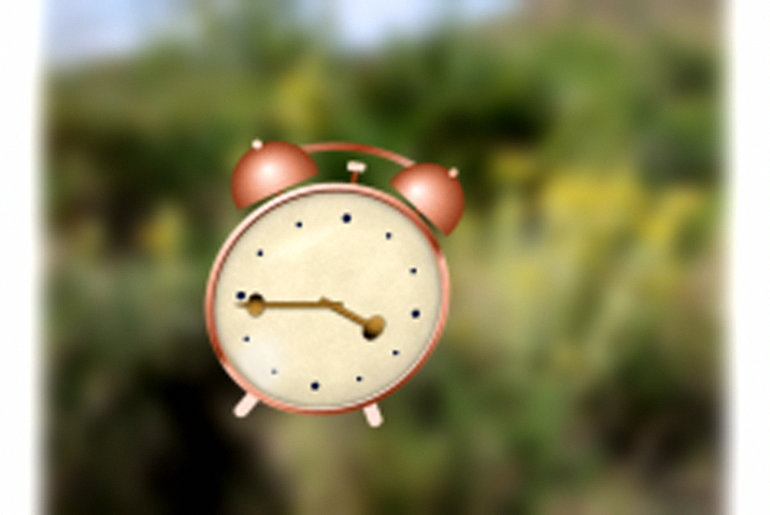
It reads {"hour": 3, "minute": 44}
